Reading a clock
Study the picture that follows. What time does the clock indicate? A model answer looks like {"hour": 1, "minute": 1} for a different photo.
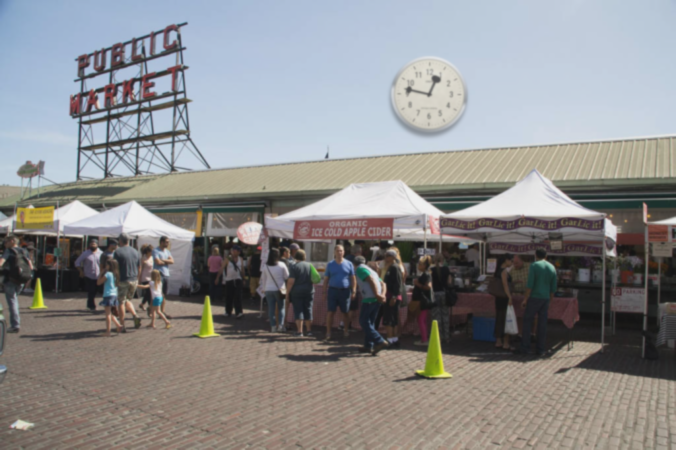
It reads {"hour": 12, "minute": 47}
